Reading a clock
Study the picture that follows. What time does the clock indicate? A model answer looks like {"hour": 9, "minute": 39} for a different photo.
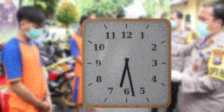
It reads {"hour": 6, "minute": 28}
